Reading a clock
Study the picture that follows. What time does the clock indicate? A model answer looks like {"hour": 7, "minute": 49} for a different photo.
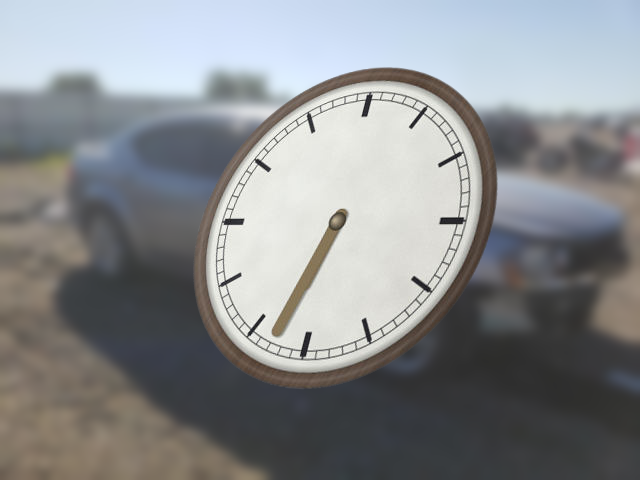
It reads {"hour": 6, "minute": 33}
